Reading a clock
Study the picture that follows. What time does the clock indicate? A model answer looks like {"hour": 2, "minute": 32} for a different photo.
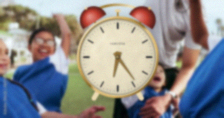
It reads {"hour": 6, "minute": 24}
